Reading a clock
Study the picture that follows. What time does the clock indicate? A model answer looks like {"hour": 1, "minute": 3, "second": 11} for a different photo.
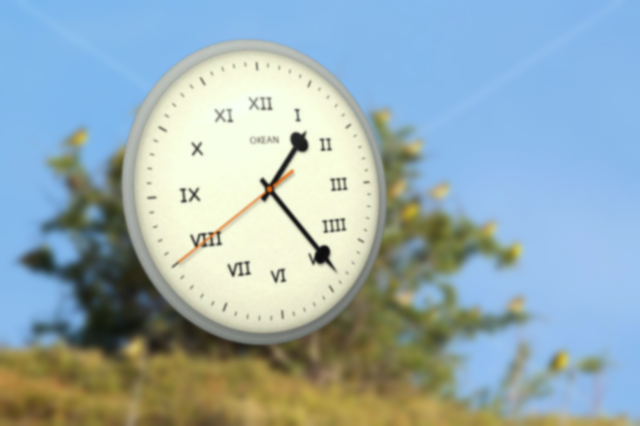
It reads {"hour": 1, "minute": 23, "second": 40}
